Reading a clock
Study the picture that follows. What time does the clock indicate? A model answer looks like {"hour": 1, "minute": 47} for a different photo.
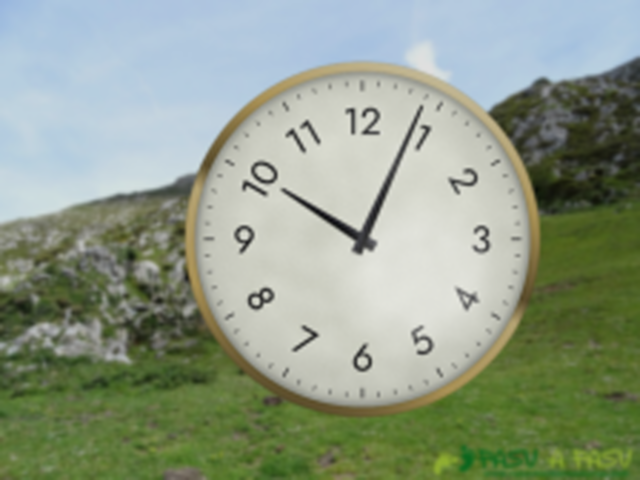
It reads {"hour": 10, "minute": 4}
